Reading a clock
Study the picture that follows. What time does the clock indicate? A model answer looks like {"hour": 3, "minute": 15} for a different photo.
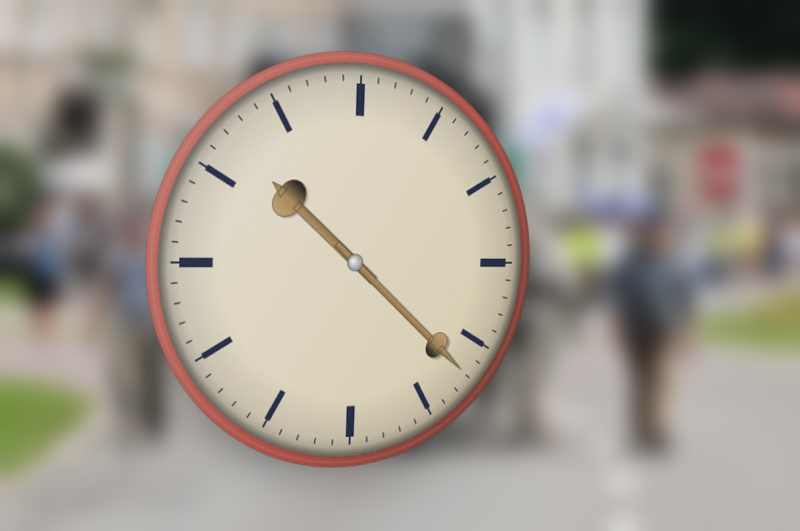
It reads {"hour": 10, "minute": 22}
